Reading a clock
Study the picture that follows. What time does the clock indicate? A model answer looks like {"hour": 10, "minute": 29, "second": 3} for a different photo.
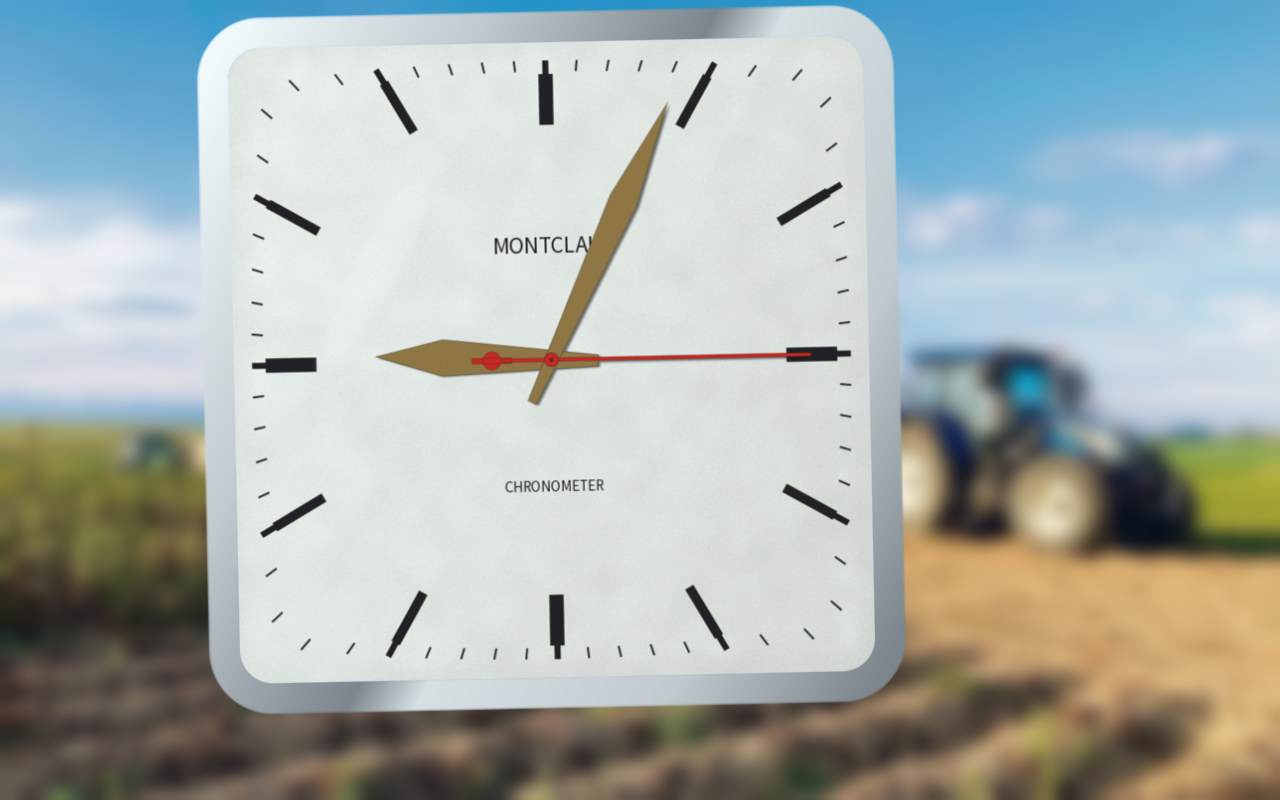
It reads {"hour": 9, "minute": 4, "second": 15}
